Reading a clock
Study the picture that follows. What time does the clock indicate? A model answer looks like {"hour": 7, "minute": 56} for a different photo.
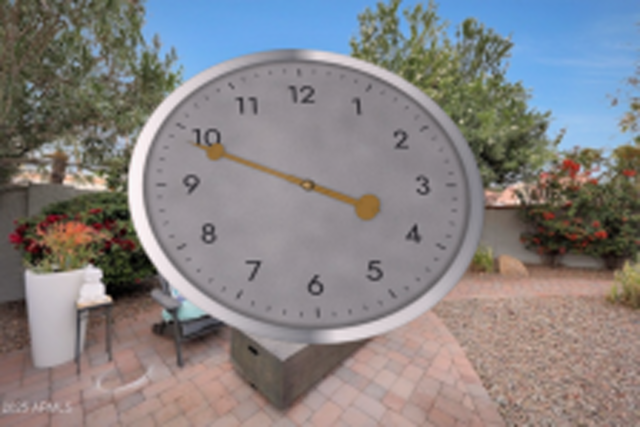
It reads {"hour": 3, "minute": 49}
